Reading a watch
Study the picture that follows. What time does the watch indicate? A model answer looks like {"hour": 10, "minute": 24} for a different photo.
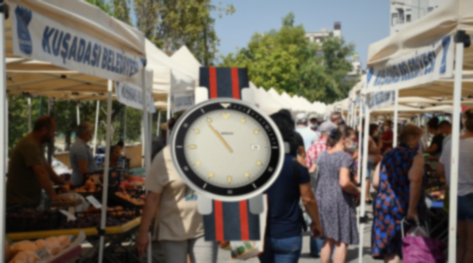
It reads {"hour": 10, "minute": 54}
